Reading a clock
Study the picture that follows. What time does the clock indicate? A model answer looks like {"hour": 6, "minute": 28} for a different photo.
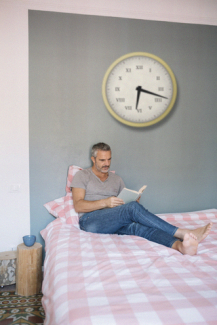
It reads {"hour": 6, "minute": 18}
